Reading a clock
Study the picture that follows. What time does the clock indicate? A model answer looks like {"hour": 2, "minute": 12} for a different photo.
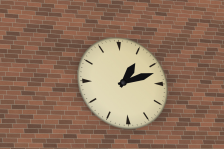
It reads {"hour": 1, "minute": 12}
